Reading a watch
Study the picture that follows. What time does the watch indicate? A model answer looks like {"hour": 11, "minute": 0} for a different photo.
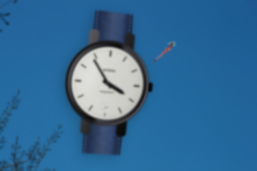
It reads {"hour": 3, "minute": 54}
